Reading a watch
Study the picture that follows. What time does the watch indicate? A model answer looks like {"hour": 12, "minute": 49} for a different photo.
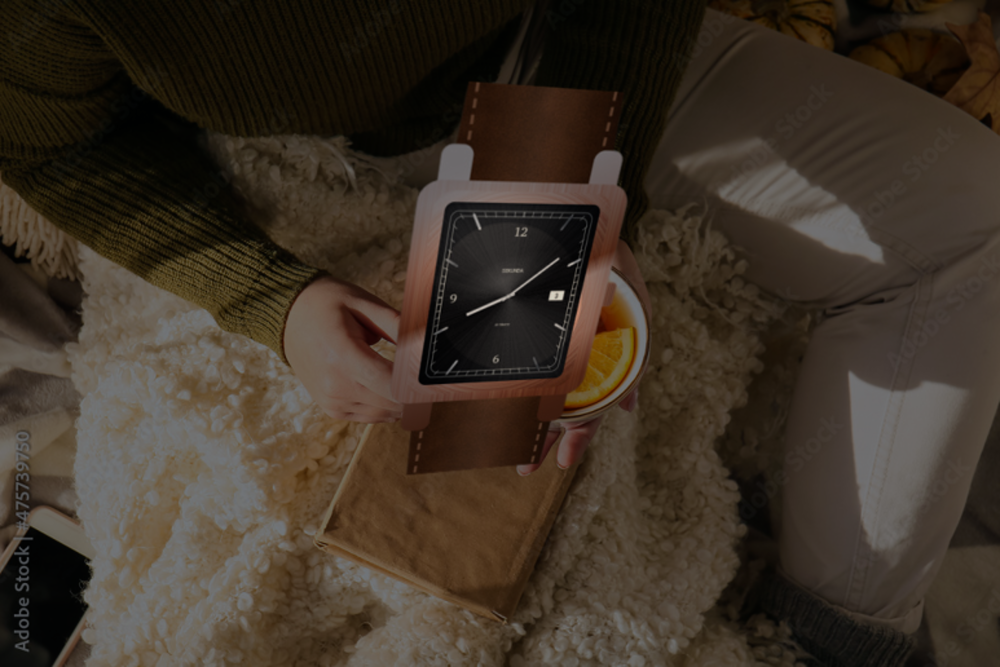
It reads {"hour": 8, "minute": 8}
